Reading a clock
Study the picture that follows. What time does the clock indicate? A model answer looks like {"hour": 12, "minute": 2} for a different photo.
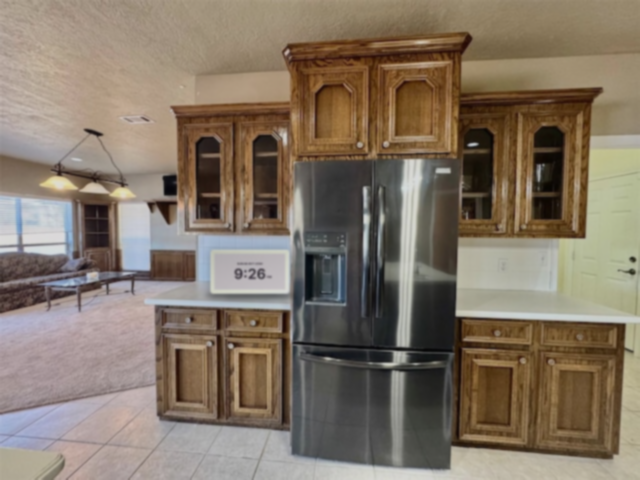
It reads {"hour": 9, "minute": 26}
